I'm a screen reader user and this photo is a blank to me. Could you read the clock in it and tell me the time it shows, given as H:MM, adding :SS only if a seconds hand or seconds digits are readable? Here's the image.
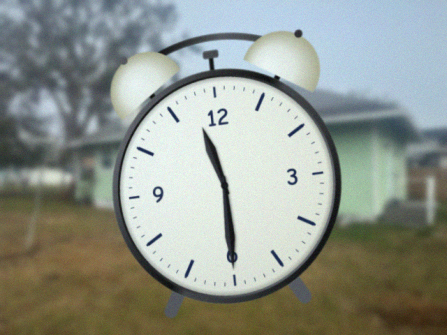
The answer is 11:30
